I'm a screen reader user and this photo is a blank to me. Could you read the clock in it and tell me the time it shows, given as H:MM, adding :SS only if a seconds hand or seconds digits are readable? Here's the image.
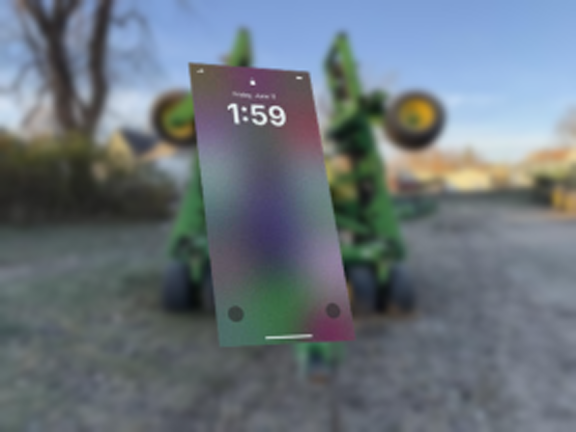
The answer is 1:59
